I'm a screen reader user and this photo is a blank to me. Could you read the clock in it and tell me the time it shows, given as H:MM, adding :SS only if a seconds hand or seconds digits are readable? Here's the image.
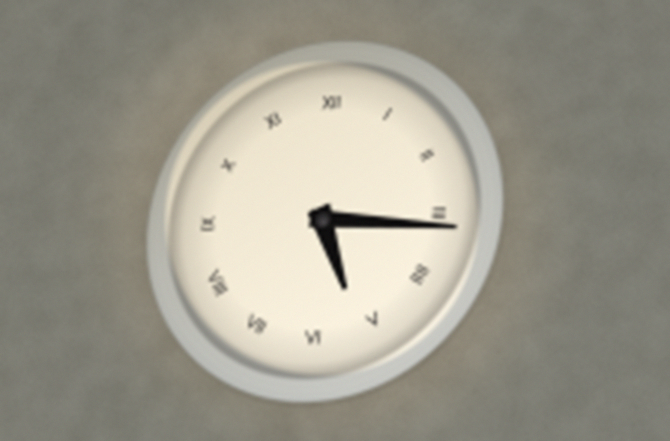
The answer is 5:16
